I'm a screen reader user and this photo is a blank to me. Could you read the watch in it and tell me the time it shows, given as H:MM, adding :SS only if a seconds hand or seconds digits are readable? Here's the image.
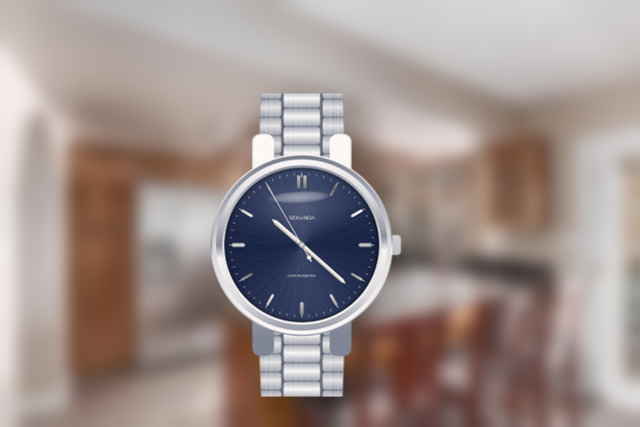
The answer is 10:21:55
